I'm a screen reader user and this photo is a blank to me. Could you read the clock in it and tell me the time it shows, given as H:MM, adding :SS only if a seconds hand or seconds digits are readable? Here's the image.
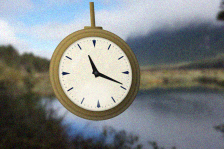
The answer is 11:19
